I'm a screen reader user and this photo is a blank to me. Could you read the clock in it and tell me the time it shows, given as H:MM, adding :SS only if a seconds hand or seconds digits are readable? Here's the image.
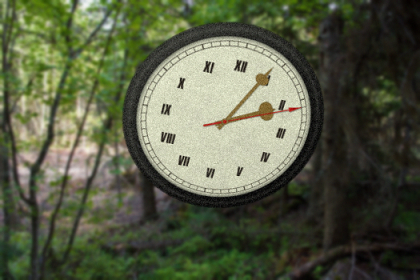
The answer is 2:04:11
